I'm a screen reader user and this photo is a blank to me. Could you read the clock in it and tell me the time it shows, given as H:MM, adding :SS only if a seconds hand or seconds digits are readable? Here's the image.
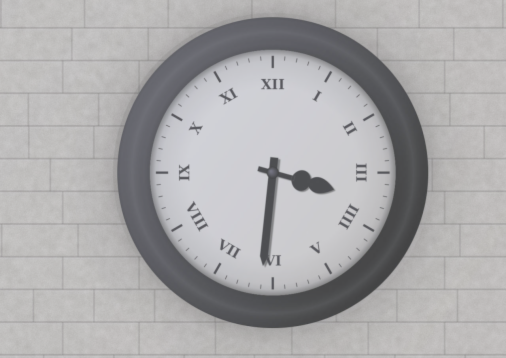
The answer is 3:31
